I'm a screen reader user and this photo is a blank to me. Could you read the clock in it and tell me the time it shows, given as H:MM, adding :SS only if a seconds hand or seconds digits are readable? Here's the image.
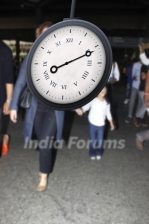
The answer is 8:11
